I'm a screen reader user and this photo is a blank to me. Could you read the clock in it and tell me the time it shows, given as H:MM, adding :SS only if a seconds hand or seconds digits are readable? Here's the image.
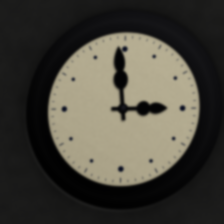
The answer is 2:59
